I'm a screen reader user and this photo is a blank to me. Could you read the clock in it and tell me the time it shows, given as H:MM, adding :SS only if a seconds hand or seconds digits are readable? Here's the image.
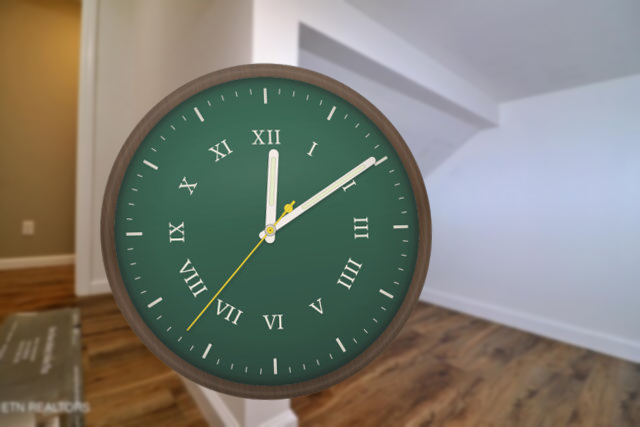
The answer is 12:09:37
